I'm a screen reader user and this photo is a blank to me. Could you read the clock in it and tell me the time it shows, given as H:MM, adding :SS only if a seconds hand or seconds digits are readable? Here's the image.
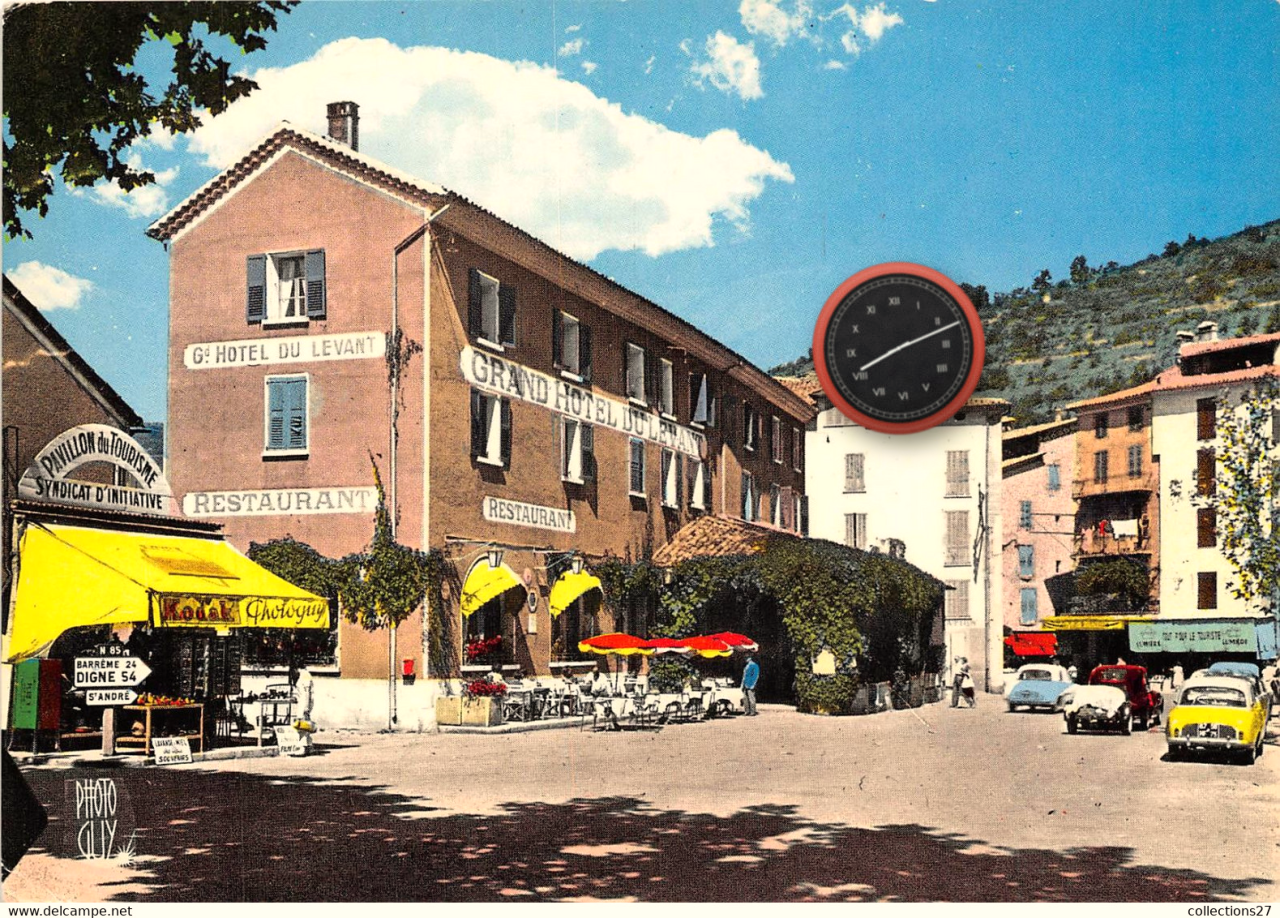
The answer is 8:12
